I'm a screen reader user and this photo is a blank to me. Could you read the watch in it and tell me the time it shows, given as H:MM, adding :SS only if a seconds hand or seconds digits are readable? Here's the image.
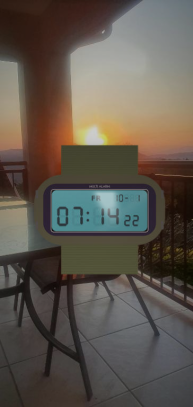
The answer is 7:14:22
